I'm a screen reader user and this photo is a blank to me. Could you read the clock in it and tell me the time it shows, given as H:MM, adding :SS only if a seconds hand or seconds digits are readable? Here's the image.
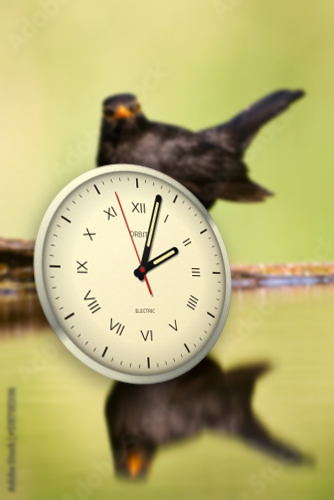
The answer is 2:02:57
